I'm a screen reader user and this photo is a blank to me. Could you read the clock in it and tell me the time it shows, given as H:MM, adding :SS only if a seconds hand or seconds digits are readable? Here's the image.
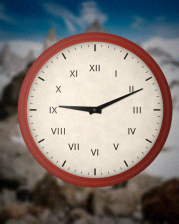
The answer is 9:11
